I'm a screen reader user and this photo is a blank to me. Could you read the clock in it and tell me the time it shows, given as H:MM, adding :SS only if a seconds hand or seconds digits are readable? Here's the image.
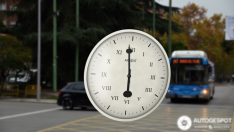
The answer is 5:59
